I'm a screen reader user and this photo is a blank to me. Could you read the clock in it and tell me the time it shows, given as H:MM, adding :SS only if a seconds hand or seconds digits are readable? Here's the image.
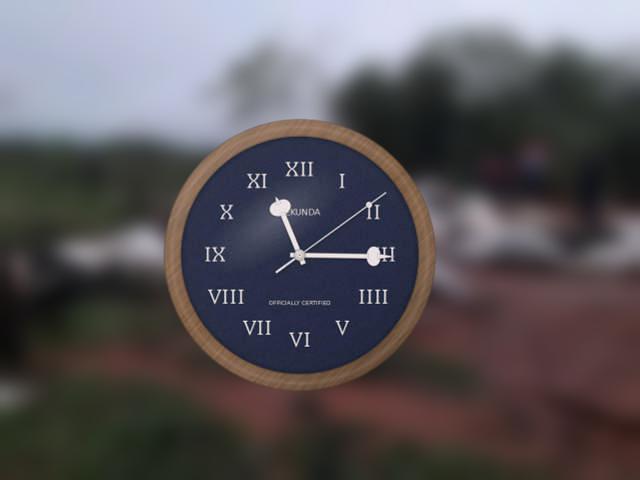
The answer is 11:15:09
